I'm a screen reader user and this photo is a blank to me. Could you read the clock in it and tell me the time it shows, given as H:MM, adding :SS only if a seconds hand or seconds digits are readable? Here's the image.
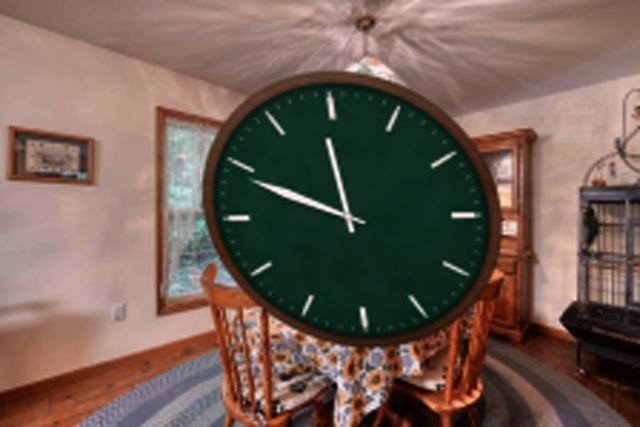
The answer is 11:49
